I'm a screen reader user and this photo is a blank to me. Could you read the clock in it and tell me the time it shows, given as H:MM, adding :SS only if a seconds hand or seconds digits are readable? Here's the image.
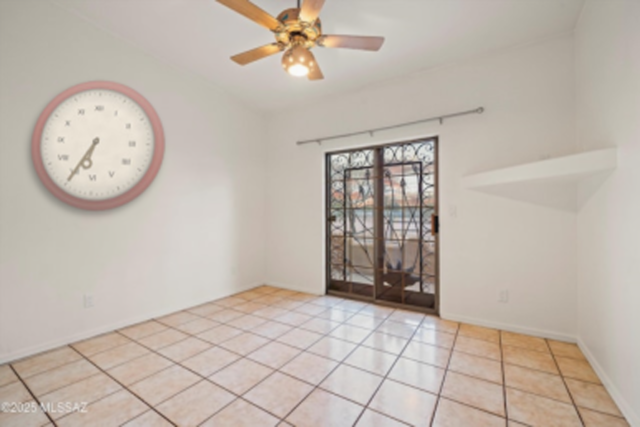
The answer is 6:35
